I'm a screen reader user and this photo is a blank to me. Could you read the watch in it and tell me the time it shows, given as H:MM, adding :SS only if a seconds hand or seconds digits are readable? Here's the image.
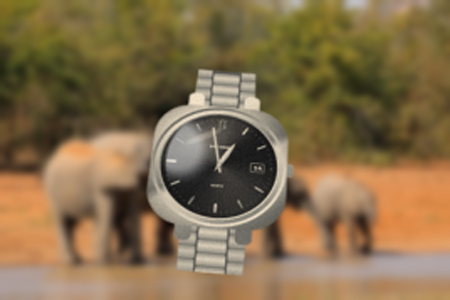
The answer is 12:58
